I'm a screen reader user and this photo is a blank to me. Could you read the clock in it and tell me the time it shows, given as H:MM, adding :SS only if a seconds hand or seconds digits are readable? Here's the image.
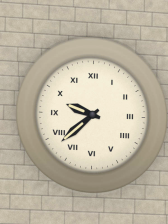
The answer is 9:38
